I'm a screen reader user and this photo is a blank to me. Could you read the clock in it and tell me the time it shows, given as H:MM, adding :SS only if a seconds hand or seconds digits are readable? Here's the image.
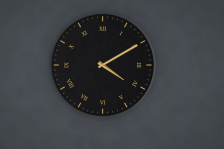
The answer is 4:10
